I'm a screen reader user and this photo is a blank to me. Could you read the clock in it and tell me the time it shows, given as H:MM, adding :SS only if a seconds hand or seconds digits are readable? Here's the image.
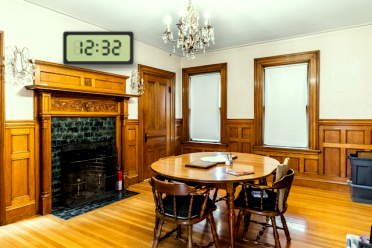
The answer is 12:32
